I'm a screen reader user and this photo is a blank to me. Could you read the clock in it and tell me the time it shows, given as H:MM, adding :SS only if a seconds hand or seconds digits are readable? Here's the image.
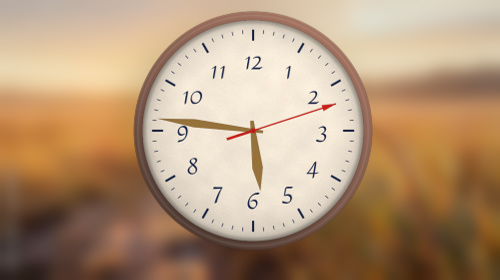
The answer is 5:46:12
